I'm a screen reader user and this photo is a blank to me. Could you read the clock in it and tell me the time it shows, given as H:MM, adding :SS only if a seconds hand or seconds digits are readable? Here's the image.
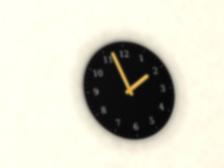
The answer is 1:57
